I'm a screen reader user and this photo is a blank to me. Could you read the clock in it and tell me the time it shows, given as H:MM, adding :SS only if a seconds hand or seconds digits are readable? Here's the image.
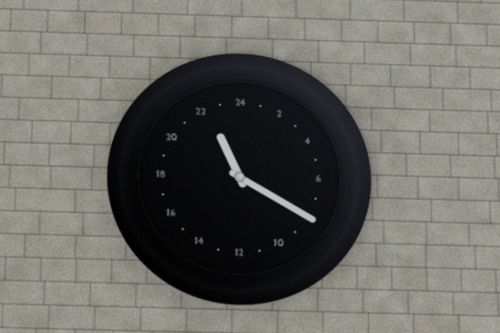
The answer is 22:20
